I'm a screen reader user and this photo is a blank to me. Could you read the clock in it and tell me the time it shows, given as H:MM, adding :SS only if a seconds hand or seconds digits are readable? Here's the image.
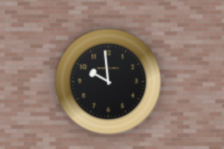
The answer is 9:59
